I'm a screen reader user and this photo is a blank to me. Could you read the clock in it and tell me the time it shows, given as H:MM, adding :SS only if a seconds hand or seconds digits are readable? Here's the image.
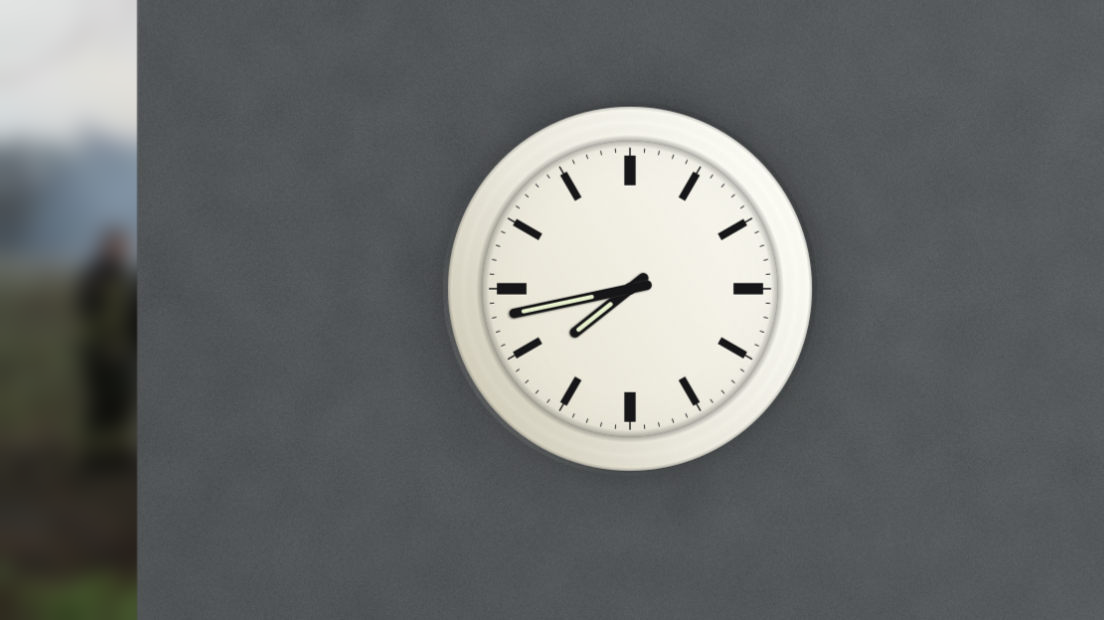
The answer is 7:43
